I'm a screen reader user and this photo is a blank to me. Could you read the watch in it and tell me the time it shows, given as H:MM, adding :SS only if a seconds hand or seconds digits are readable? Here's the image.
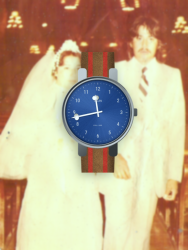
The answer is 11:43
